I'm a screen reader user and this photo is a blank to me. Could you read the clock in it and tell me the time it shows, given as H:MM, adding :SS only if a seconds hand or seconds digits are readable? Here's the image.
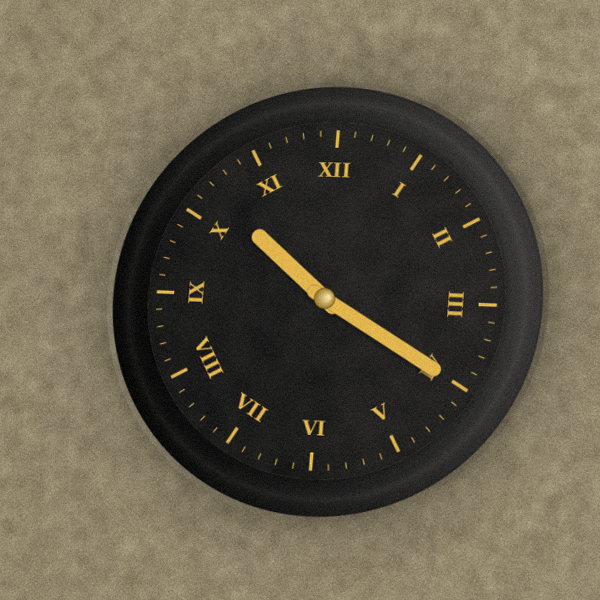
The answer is 10:20
